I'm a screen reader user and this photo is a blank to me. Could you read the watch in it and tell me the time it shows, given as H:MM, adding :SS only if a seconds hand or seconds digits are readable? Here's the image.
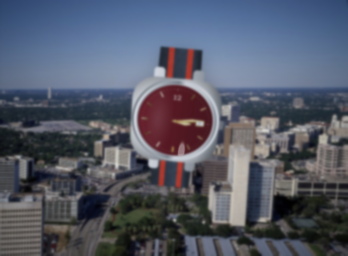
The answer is 3:14
